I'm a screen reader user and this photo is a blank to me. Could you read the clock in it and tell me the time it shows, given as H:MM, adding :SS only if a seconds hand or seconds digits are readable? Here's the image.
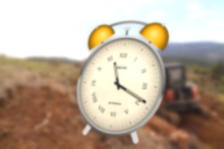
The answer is 11:19
